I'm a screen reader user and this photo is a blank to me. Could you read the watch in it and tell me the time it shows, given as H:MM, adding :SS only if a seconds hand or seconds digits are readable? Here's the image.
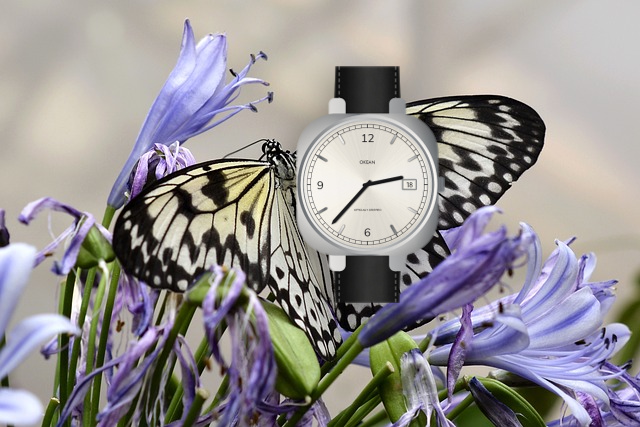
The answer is 2:37
